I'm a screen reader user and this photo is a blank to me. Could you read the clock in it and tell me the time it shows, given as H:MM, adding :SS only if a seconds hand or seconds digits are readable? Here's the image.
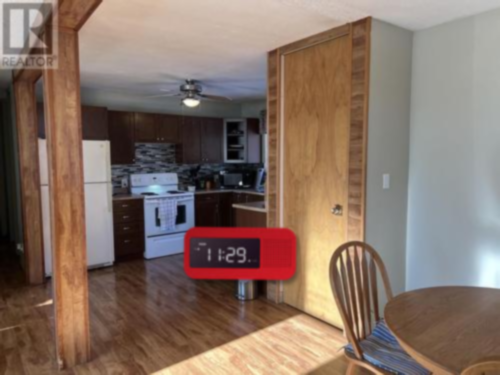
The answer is 11:29
